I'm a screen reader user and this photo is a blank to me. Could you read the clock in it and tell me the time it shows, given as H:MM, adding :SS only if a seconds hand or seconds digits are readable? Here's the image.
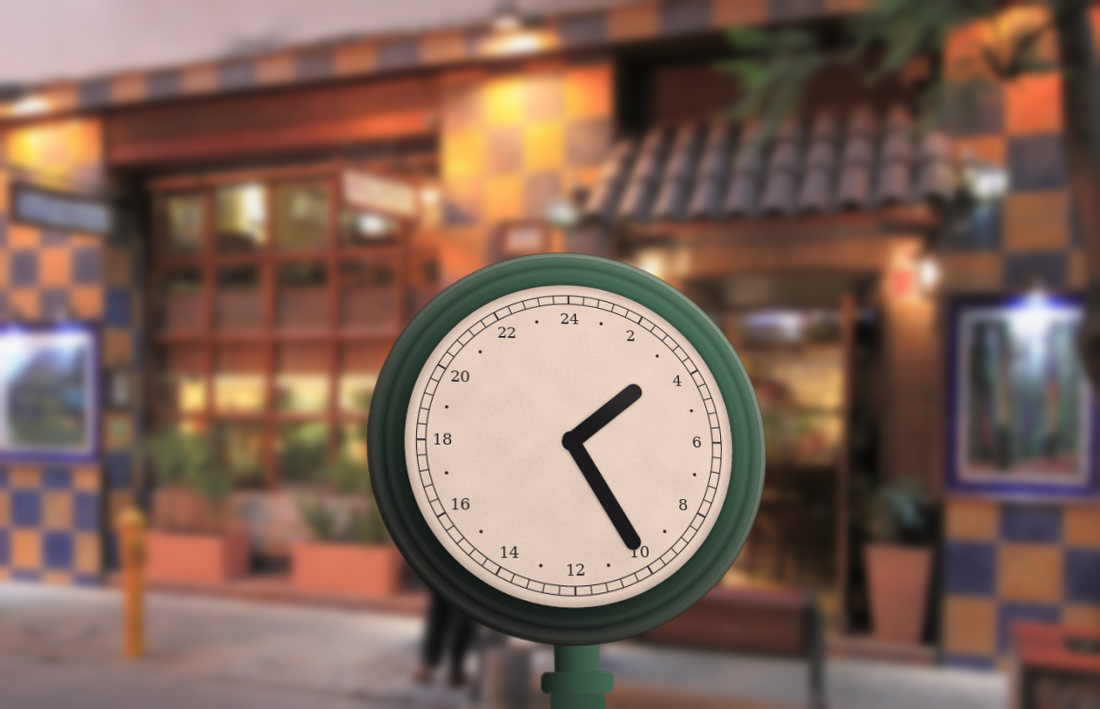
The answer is 3:25
